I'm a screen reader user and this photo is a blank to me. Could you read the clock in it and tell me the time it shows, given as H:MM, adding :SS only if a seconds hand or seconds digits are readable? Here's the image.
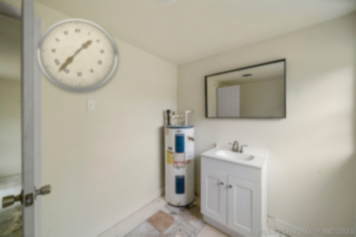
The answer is 1:37
